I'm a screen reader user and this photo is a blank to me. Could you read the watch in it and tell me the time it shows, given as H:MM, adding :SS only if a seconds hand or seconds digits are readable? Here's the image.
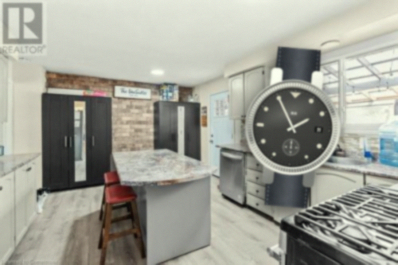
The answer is 1:55
